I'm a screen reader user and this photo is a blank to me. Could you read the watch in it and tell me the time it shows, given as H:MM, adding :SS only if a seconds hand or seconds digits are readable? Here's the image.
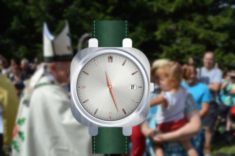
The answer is 11:27
